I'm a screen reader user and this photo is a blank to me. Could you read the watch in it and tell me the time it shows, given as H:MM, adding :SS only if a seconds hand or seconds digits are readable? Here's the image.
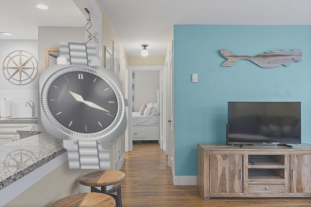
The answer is 10:19
